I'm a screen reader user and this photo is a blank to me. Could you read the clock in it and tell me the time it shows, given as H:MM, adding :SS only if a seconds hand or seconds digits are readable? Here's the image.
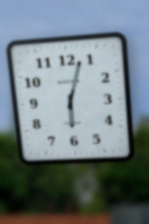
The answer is 6:03
